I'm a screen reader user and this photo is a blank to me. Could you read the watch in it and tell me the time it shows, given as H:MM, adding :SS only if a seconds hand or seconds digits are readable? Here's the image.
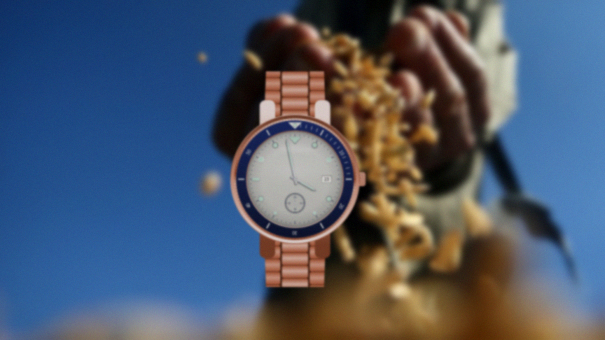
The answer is 3:58
